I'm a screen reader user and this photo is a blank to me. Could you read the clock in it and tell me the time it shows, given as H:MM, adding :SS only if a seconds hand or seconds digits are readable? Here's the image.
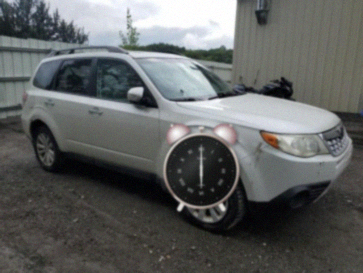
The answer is 6:00
